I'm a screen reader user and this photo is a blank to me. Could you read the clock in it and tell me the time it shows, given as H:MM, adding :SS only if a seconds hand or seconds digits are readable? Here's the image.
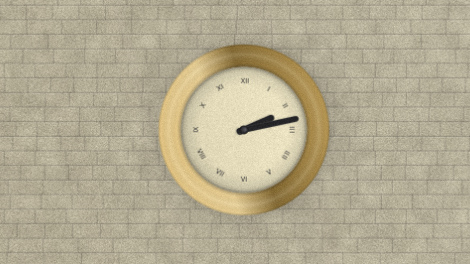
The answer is 2:13
